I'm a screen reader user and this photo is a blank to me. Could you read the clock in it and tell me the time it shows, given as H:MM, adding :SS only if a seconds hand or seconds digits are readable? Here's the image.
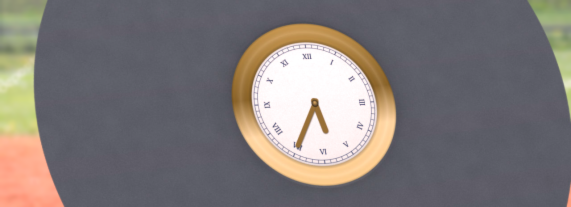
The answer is 5:35
